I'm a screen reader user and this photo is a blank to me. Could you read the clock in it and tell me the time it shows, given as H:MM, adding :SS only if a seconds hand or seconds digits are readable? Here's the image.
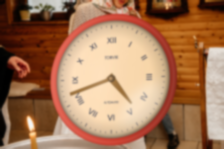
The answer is 4:42
